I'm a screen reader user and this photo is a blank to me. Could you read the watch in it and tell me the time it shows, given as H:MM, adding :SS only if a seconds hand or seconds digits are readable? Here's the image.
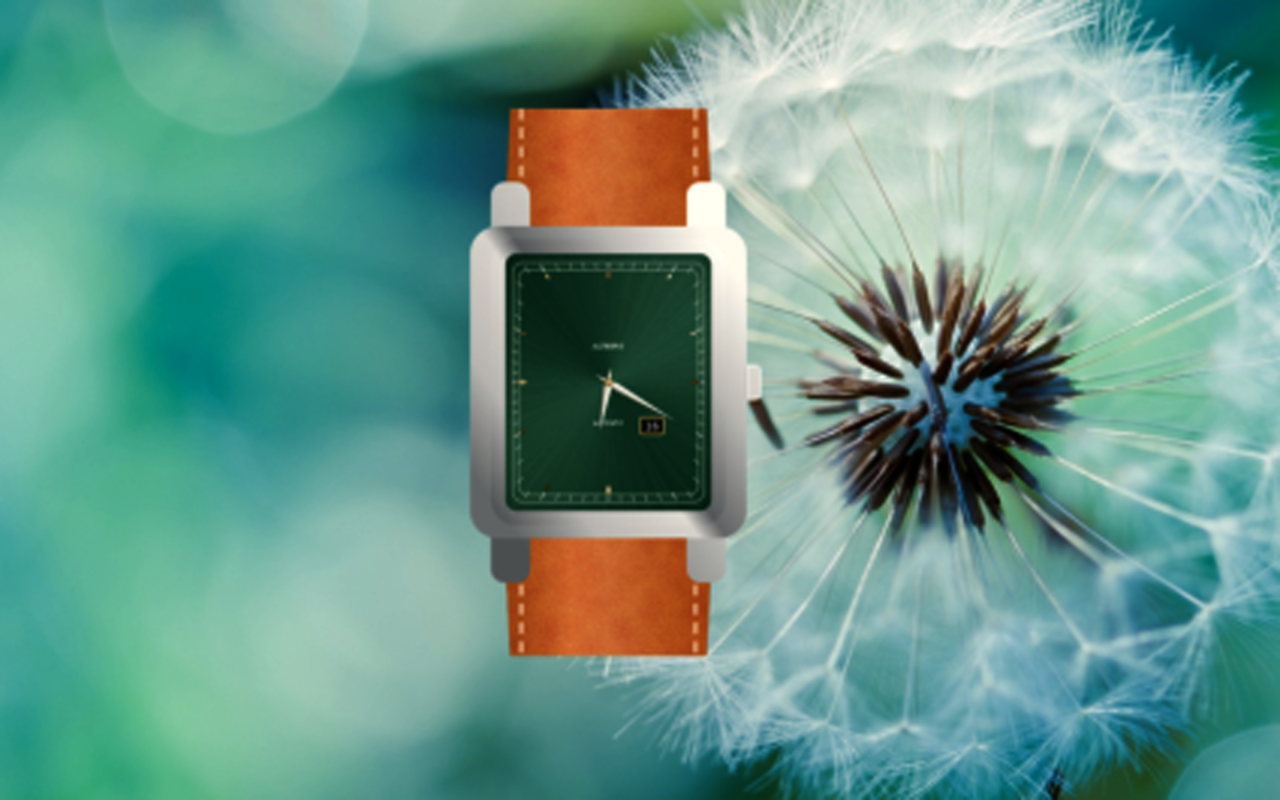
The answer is 6:20
